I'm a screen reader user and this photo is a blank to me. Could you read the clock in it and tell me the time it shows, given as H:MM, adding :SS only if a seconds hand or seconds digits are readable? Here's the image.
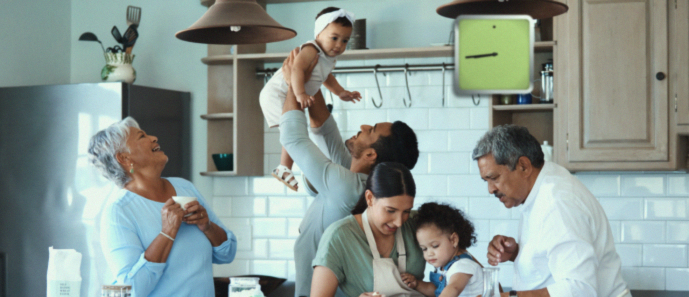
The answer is 8:44
